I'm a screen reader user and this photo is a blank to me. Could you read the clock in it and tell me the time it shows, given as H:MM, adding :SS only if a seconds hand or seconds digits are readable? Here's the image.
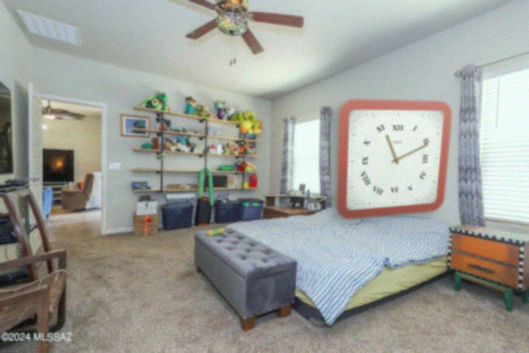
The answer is 11:11
